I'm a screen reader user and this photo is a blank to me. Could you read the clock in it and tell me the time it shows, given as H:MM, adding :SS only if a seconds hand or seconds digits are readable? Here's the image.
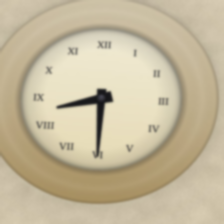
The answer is 8:30
